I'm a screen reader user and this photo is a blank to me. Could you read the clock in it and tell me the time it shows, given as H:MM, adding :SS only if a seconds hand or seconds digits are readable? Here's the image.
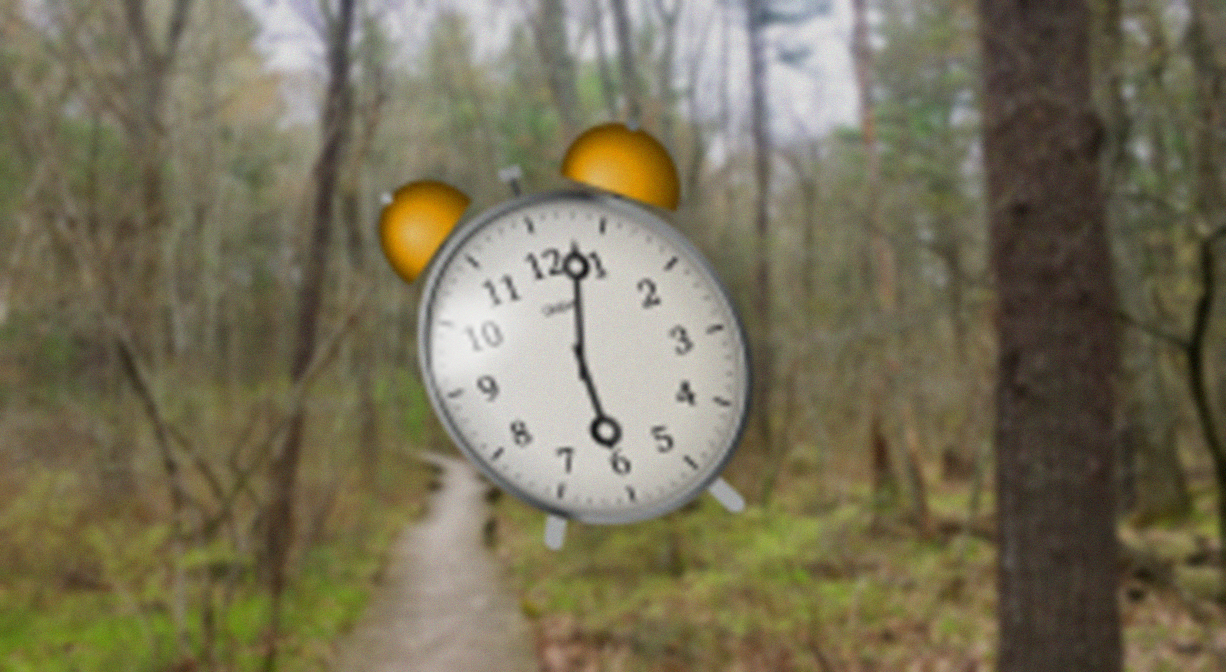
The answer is 6:03
